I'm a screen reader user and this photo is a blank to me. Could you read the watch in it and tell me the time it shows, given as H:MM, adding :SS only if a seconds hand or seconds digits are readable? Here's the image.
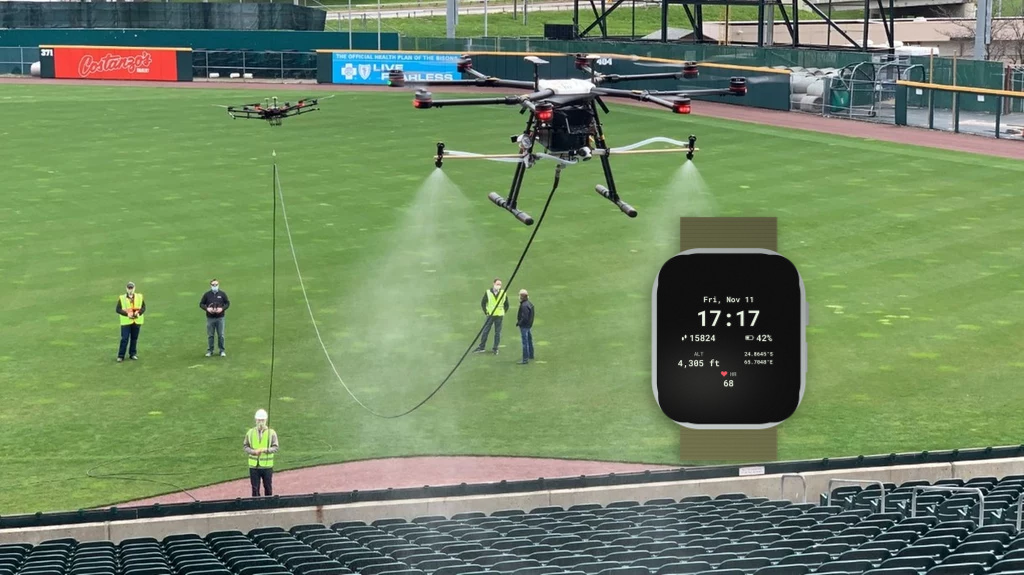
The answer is 17:17
